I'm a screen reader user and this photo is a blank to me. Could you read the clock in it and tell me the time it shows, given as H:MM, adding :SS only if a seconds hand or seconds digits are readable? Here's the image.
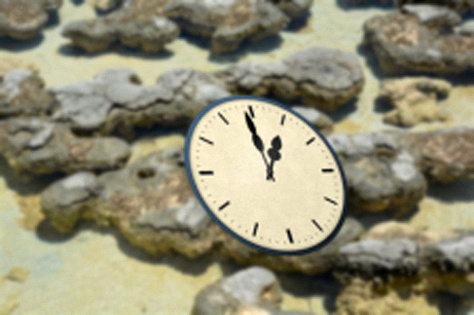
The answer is 12:59
